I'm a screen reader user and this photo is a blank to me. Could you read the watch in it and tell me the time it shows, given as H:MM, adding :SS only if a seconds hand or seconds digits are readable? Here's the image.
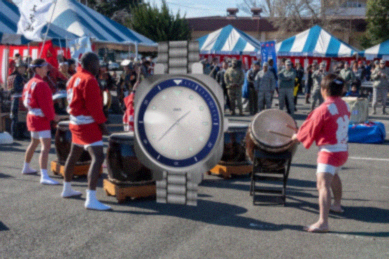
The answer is 1:38
